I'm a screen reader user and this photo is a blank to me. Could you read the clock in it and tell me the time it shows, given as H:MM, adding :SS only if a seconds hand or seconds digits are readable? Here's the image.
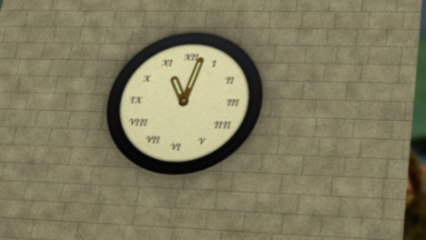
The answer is 11:02
